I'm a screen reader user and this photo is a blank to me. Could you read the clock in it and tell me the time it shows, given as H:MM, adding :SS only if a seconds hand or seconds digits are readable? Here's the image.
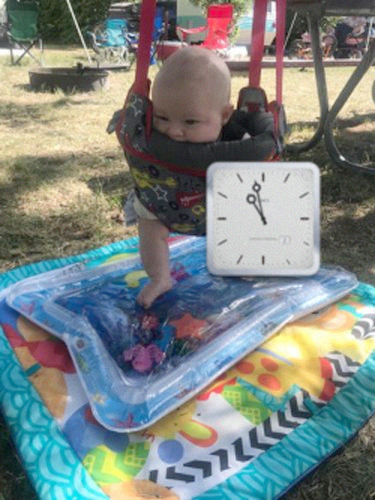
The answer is 10:58
